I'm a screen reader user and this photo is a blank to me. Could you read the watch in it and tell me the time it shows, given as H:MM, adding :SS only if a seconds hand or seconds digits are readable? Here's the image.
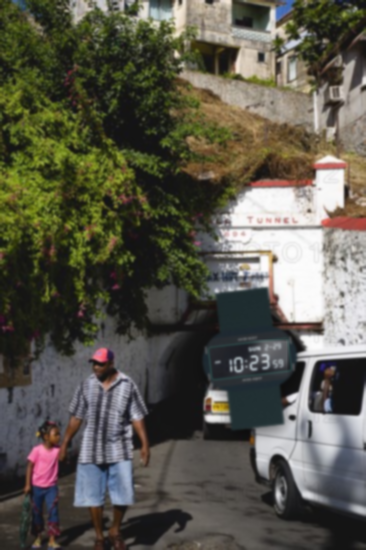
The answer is 10:23
